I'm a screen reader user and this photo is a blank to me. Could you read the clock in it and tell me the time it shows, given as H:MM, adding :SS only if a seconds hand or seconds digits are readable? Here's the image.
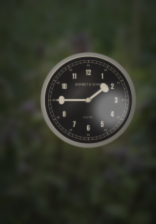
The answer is 1:45
